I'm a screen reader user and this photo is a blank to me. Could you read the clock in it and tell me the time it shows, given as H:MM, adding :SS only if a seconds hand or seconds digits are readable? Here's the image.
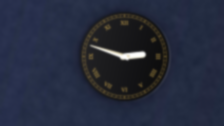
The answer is 2:48
